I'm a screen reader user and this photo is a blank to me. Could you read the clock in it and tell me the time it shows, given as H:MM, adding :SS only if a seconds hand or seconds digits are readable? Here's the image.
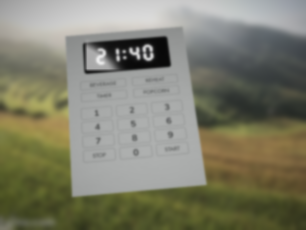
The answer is 21:40
